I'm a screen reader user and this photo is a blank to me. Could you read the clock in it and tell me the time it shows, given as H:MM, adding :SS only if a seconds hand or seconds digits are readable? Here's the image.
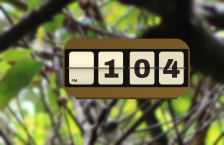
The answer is 1:04
